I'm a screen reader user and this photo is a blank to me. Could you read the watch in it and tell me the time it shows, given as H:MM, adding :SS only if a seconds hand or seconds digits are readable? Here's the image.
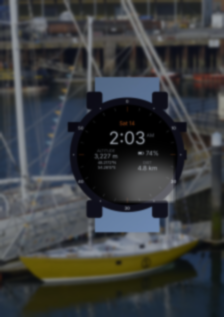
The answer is 2:03
